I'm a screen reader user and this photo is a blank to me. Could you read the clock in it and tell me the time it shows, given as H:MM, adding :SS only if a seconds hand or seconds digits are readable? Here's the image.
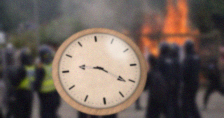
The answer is 9:21
